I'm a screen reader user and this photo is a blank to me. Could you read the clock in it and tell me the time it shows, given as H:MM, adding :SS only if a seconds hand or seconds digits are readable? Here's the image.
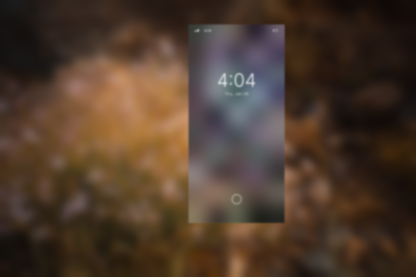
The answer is 4:04
